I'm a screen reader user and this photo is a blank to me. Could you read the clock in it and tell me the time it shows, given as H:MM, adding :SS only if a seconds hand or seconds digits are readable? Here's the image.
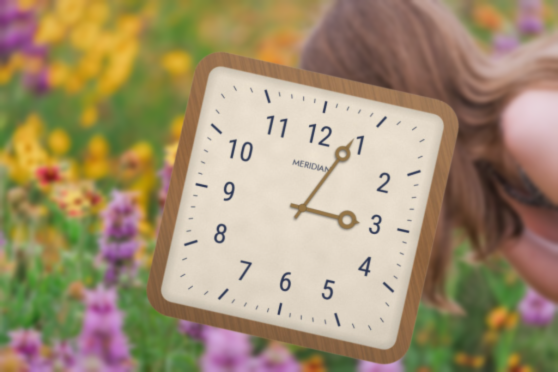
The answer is 3:04
